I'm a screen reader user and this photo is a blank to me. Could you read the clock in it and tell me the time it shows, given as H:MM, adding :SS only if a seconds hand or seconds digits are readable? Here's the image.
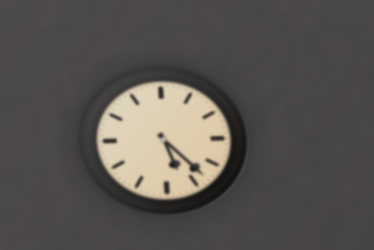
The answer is 5:23
